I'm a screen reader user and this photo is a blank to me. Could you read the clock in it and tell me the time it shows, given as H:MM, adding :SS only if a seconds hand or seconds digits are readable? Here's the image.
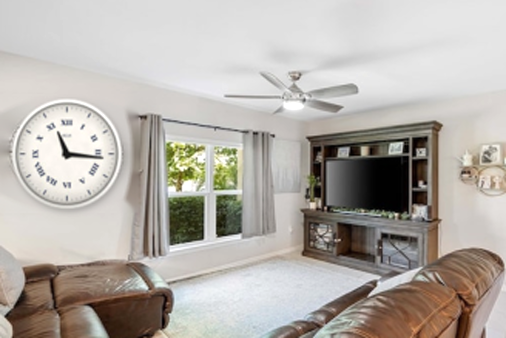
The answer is 11:16
